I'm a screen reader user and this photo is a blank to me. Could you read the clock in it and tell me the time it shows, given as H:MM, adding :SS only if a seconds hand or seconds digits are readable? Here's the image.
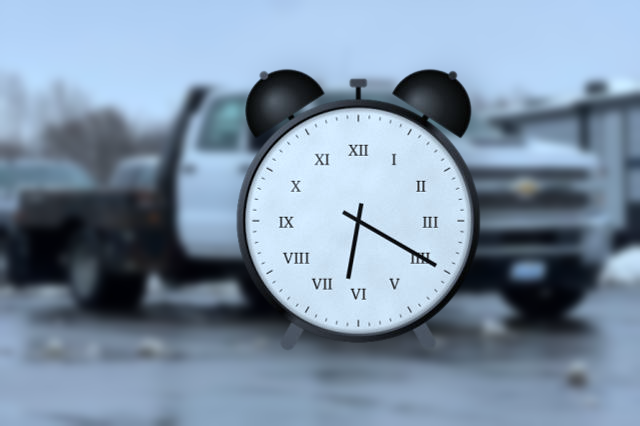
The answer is 6:20
